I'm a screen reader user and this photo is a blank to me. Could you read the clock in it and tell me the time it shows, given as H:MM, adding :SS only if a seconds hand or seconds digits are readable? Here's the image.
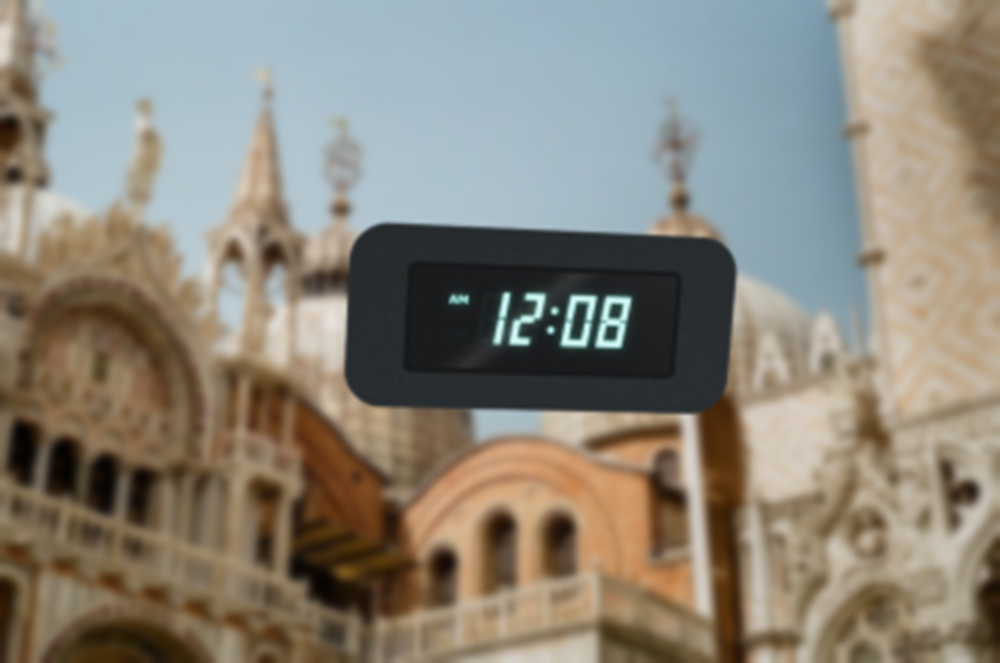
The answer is 12:08
